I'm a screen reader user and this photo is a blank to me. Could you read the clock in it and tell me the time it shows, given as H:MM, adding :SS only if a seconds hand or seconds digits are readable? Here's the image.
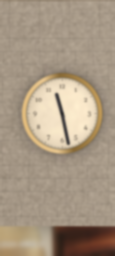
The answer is 11:28
